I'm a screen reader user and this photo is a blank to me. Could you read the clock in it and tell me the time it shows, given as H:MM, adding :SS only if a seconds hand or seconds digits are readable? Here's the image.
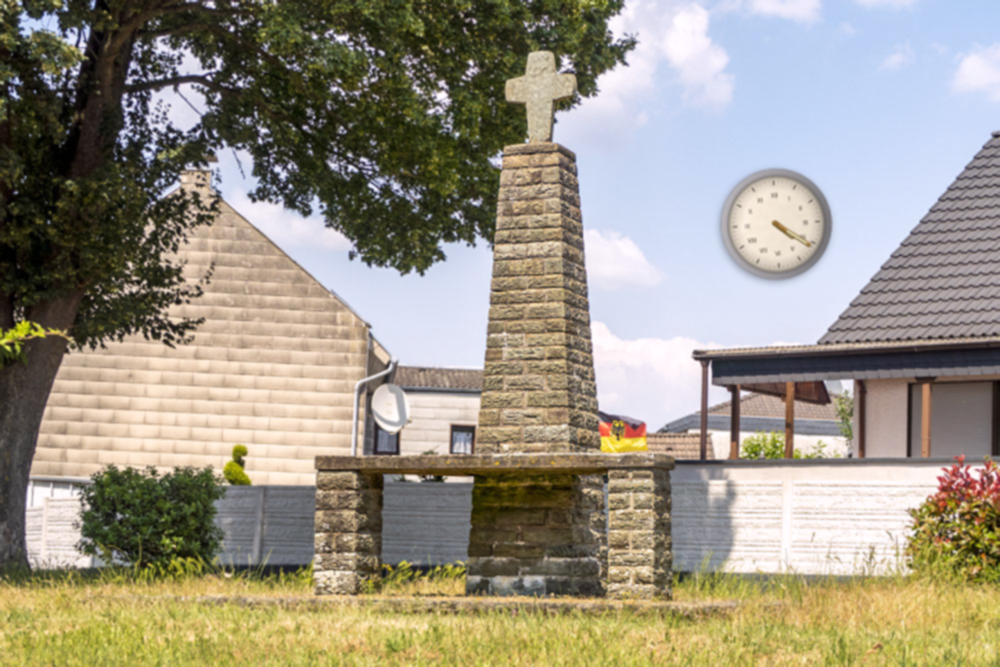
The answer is 4:21
